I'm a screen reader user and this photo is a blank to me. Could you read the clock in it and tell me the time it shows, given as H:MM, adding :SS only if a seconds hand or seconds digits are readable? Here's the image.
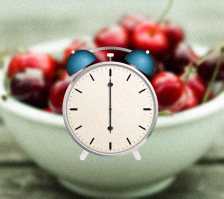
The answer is 6:00
